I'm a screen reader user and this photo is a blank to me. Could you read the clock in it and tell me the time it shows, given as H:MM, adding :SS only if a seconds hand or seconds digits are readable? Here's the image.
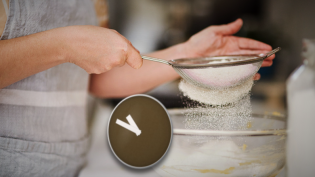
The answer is 10:49
